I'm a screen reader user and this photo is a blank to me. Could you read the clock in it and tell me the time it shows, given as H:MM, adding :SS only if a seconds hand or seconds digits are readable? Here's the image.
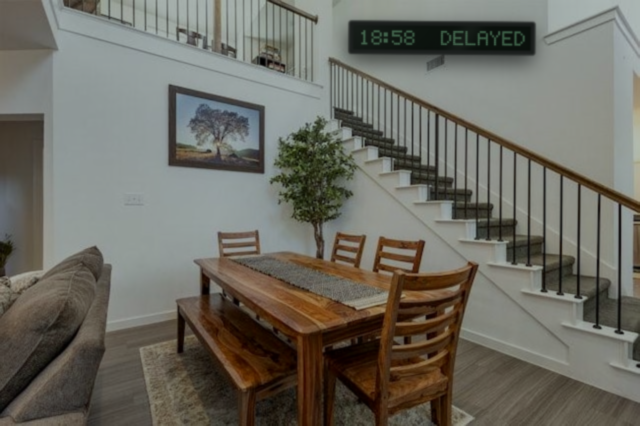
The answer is 18:58
